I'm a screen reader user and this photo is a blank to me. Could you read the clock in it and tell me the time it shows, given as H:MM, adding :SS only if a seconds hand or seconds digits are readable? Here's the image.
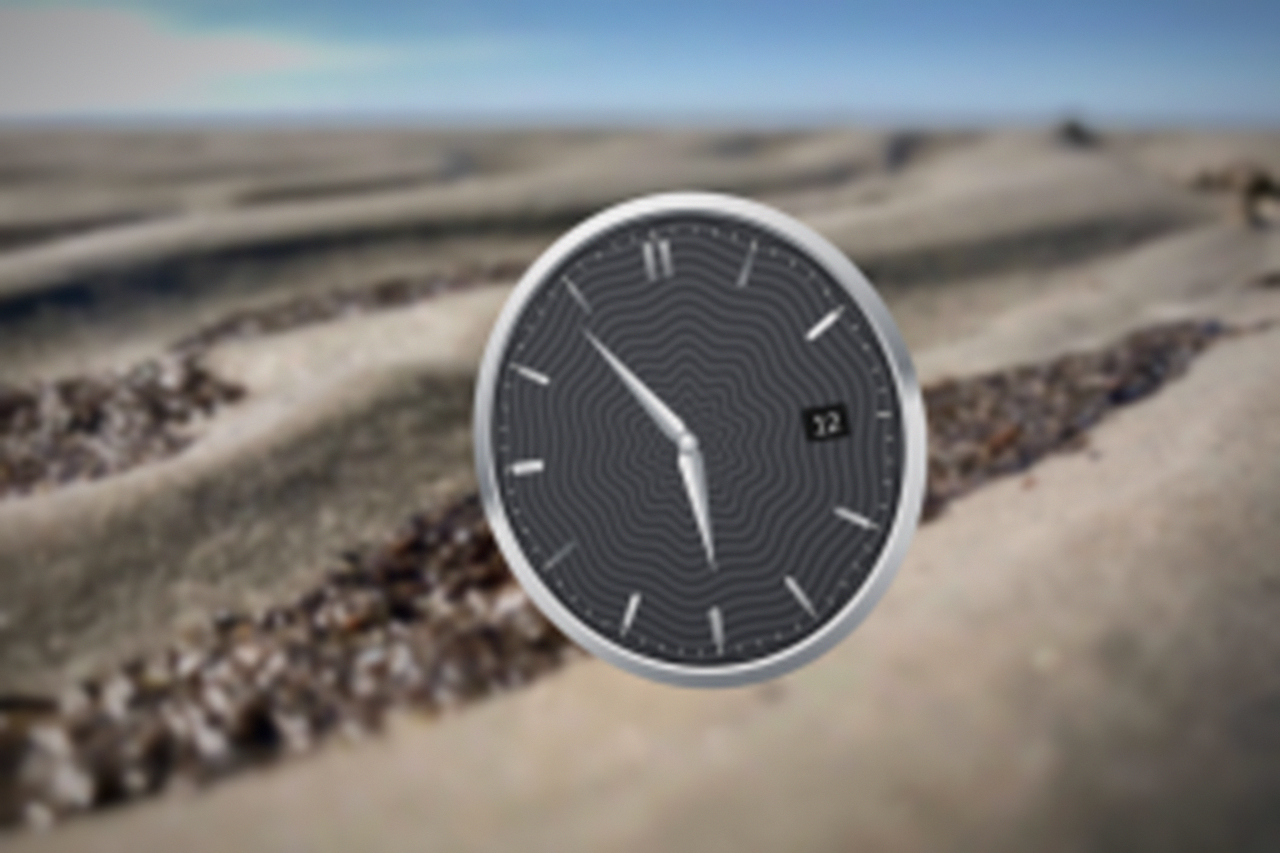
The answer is 5:54
